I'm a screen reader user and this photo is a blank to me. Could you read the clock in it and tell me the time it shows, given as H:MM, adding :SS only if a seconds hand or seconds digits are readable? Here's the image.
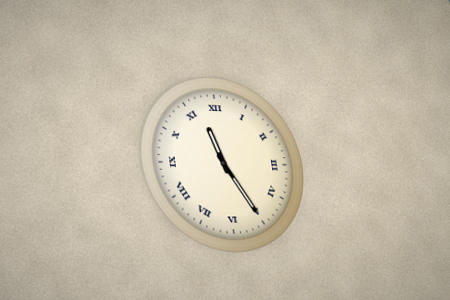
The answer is 11:25
